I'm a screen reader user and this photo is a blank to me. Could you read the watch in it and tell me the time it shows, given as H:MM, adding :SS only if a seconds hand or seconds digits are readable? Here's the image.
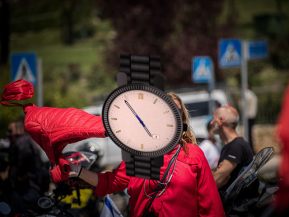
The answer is 4:54
